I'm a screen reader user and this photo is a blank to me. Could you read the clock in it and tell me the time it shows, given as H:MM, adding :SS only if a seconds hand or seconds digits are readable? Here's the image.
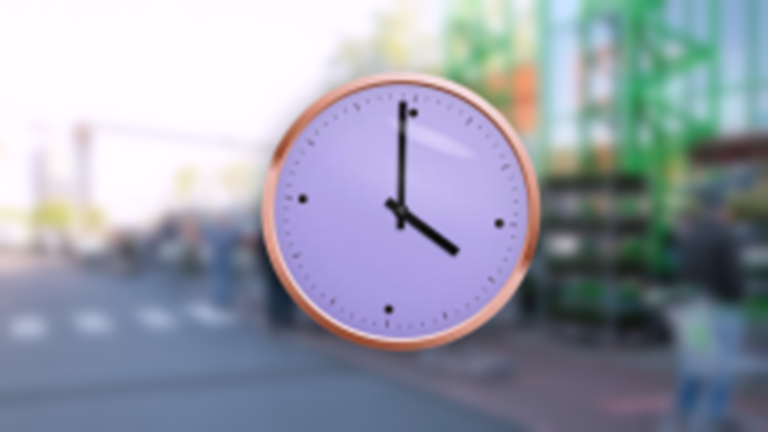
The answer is 3:59
